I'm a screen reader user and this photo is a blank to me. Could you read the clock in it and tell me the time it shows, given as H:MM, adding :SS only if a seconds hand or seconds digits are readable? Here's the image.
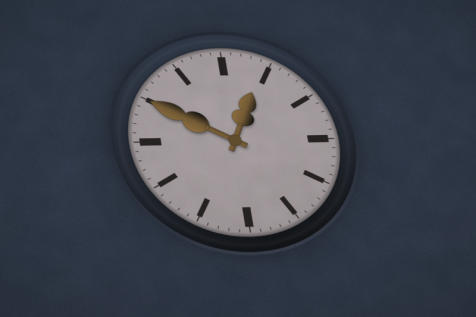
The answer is 12:50
